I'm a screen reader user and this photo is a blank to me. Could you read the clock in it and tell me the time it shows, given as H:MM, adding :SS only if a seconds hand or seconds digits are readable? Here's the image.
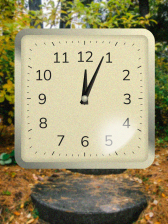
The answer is 12:04
